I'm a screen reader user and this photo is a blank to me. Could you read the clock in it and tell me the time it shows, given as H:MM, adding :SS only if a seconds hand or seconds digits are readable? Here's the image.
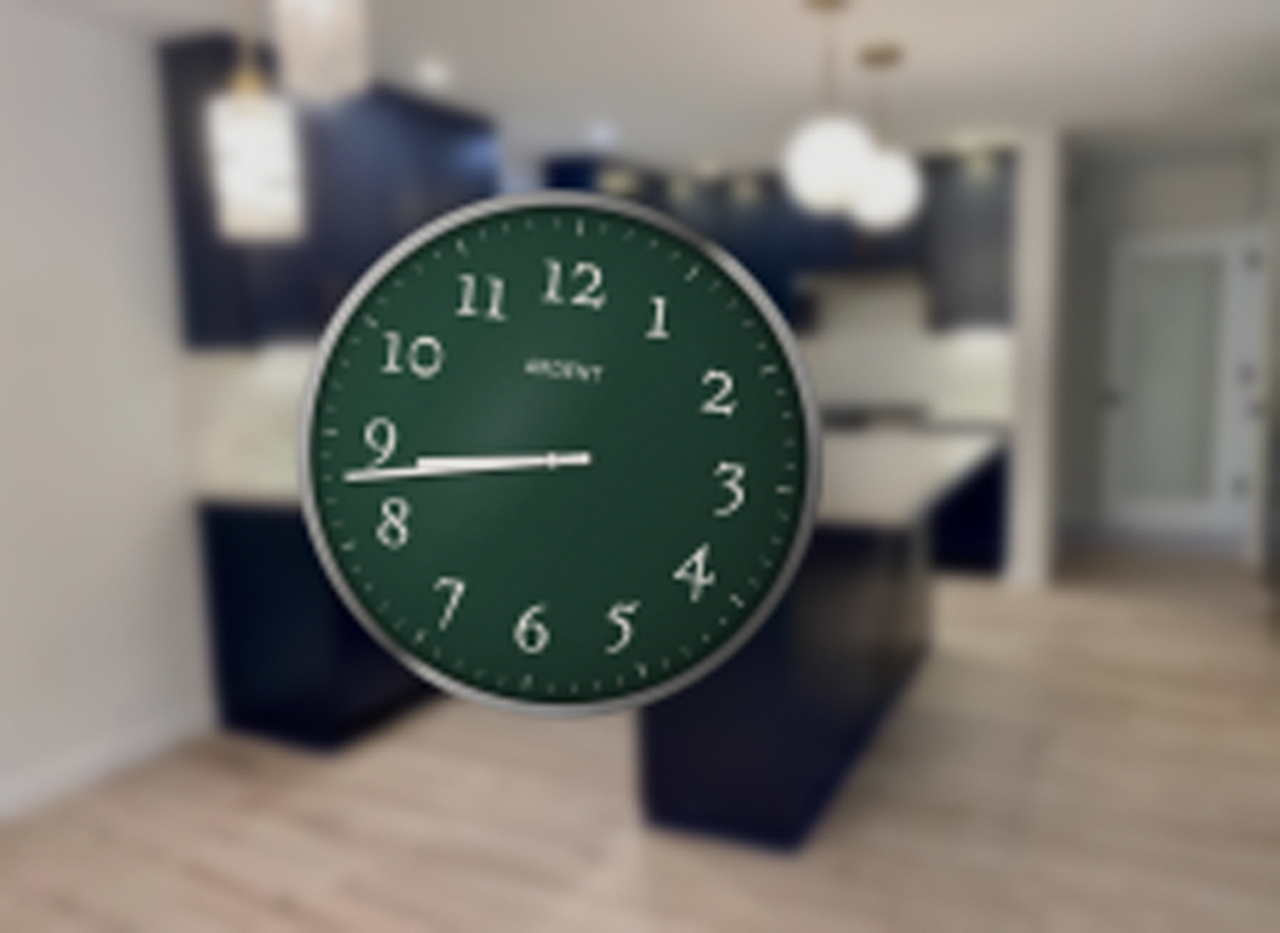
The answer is 8:43
